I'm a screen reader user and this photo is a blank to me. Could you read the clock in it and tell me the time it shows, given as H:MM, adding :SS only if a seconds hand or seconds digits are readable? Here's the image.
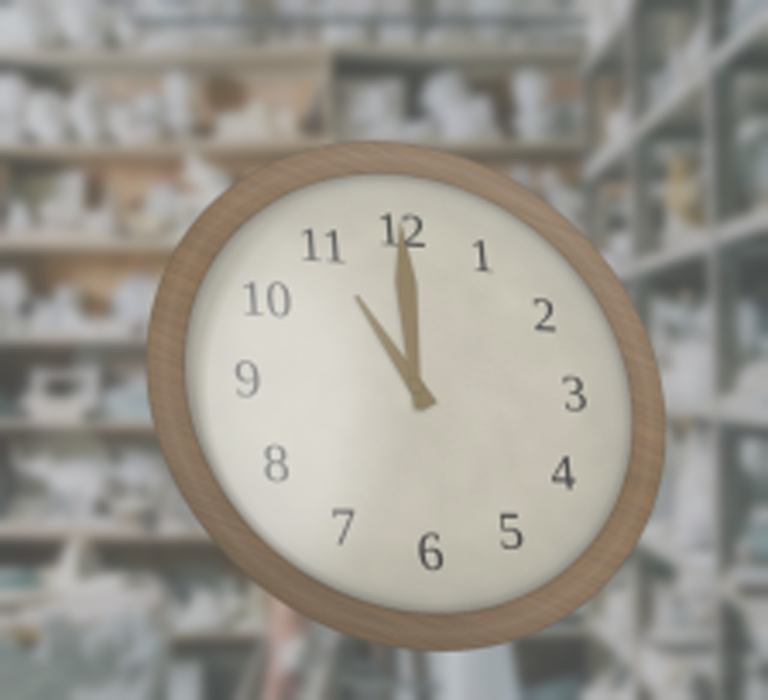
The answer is 11:00
